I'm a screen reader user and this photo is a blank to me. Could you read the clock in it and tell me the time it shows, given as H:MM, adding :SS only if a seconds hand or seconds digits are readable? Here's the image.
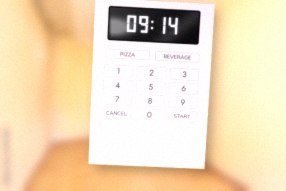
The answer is 9:14
